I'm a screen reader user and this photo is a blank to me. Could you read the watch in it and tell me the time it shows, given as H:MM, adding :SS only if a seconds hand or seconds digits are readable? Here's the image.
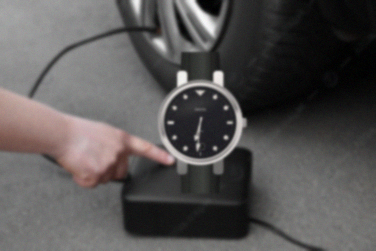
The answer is 6:31
